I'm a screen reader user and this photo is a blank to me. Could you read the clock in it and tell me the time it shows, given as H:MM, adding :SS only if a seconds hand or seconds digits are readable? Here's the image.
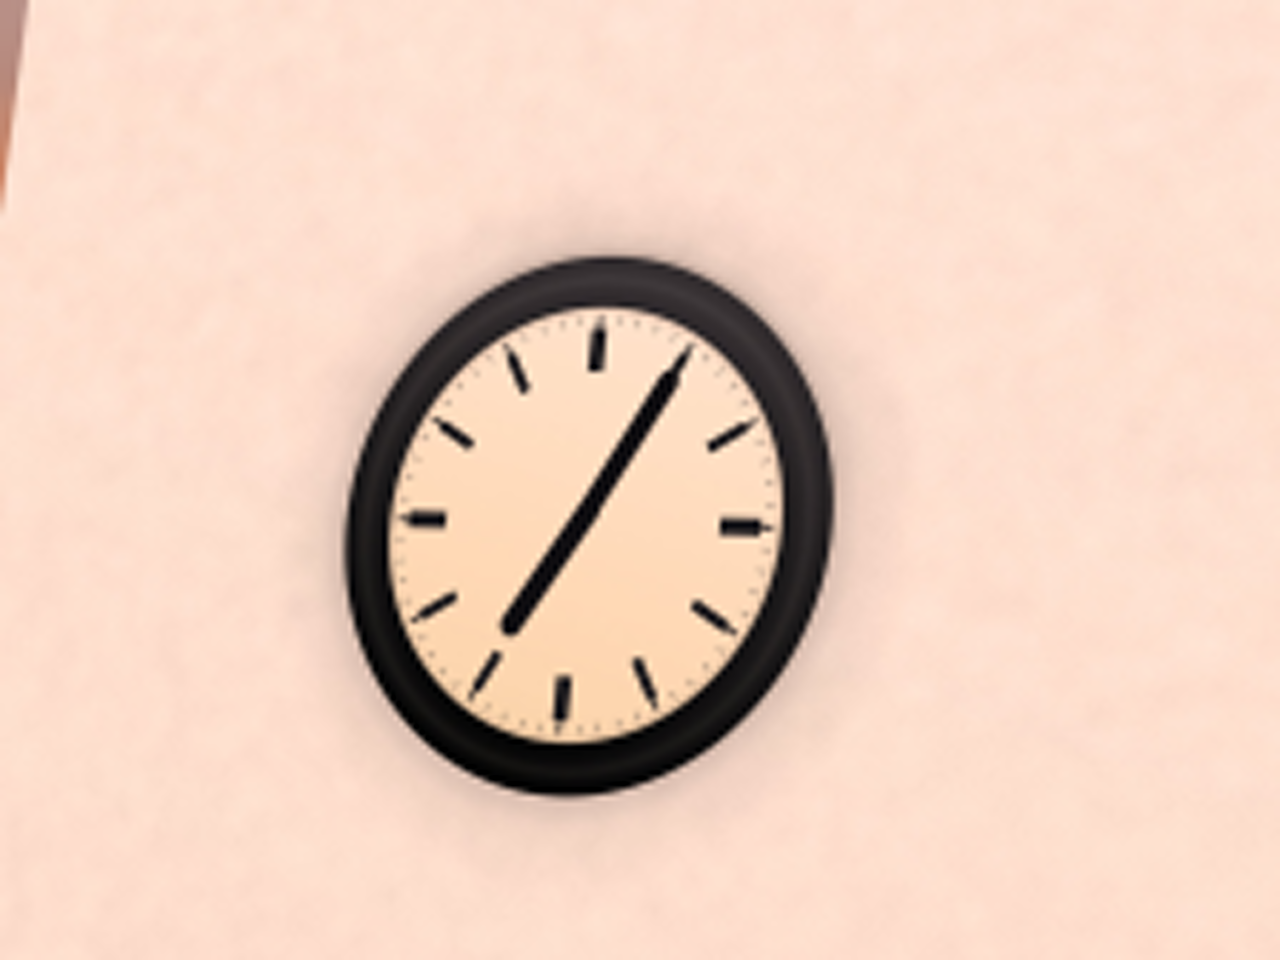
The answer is 7:05
